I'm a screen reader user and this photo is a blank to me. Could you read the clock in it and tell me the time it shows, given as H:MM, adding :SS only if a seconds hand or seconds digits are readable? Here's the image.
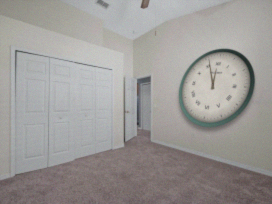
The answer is 11:56
